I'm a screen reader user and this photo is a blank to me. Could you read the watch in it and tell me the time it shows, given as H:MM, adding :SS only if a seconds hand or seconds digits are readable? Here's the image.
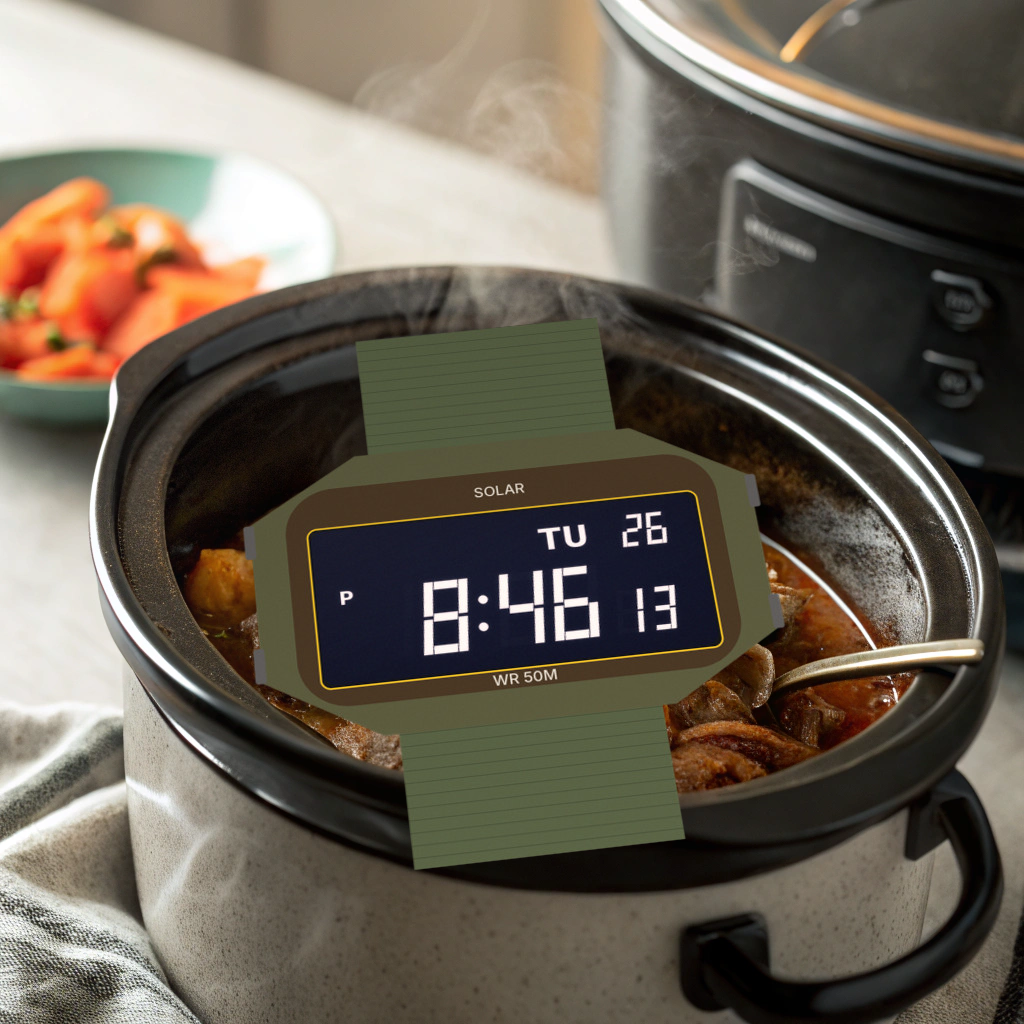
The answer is 8:46:13
